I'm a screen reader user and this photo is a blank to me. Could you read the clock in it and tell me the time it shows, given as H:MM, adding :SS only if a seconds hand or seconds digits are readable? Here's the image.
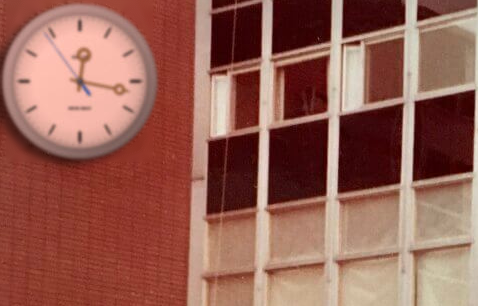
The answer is 12:16:54
